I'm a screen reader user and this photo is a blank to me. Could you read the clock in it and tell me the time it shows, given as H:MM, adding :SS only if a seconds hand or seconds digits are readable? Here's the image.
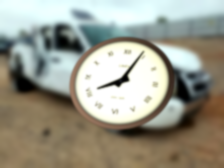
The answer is 8:04
